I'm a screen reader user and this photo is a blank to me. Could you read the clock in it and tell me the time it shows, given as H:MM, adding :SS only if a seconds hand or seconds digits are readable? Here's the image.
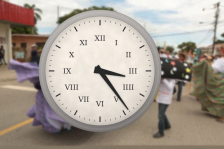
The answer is 3:24
